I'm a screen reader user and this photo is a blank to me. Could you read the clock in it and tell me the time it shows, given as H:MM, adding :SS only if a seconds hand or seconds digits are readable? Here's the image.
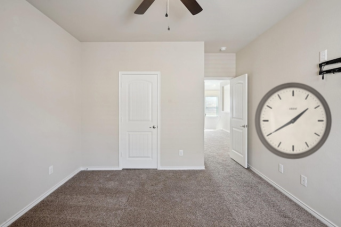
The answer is 1:40
